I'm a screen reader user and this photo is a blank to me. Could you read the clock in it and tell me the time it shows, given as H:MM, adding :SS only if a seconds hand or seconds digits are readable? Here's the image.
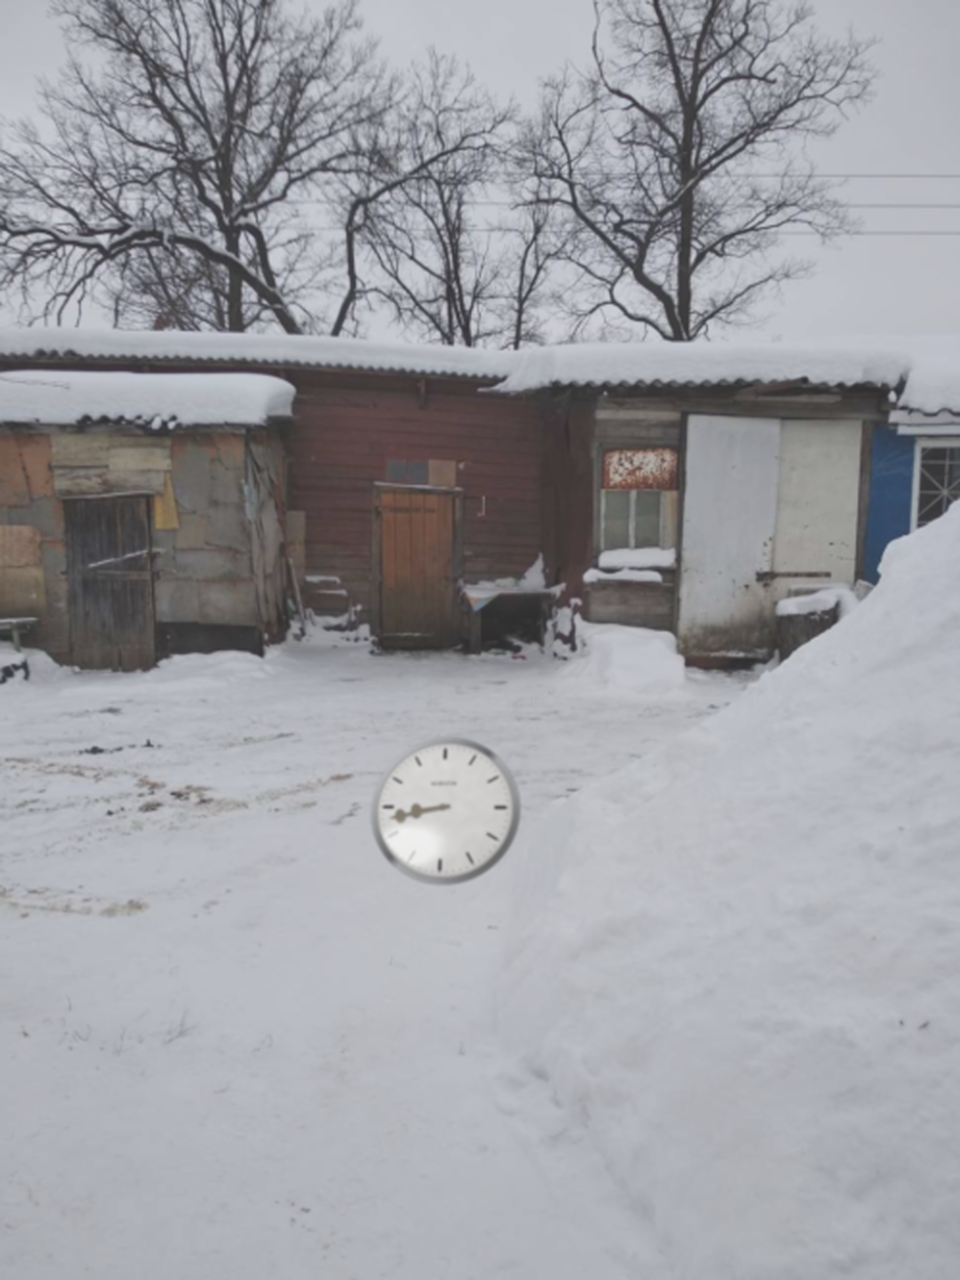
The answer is 8:43
